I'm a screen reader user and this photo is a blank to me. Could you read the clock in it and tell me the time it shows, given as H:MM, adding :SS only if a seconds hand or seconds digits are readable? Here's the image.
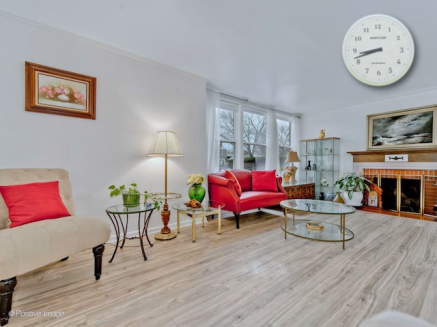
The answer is 8:42
